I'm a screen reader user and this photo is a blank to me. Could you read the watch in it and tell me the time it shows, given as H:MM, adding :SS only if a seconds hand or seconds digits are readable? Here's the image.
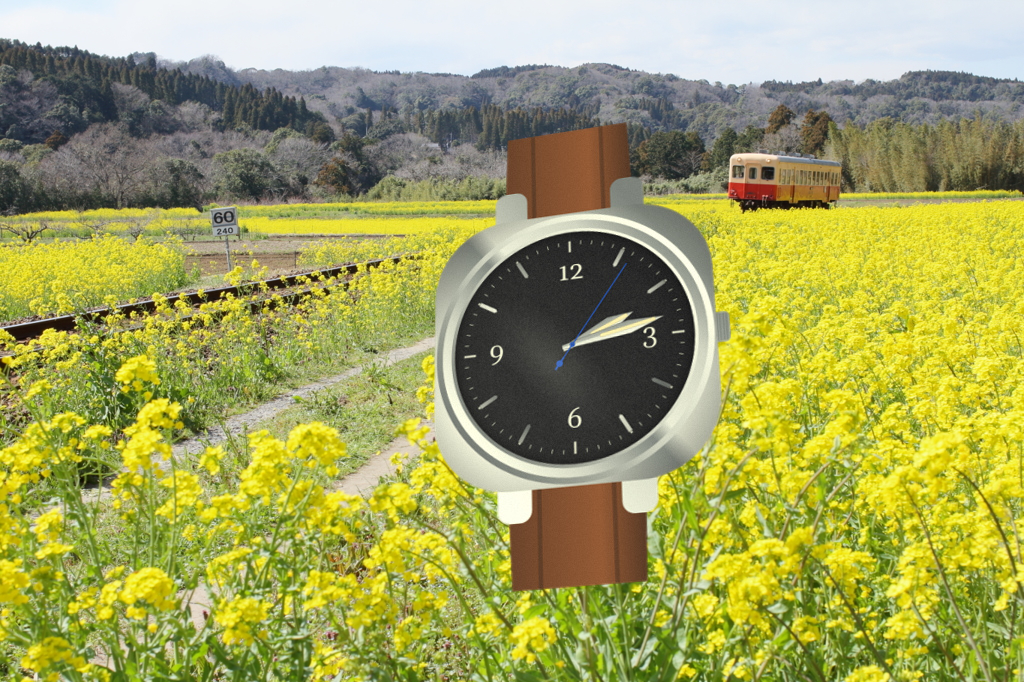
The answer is 2:13:06
